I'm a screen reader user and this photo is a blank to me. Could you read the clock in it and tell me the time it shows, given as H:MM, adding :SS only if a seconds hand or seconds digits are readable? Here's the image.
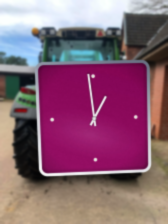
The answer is 12:59
